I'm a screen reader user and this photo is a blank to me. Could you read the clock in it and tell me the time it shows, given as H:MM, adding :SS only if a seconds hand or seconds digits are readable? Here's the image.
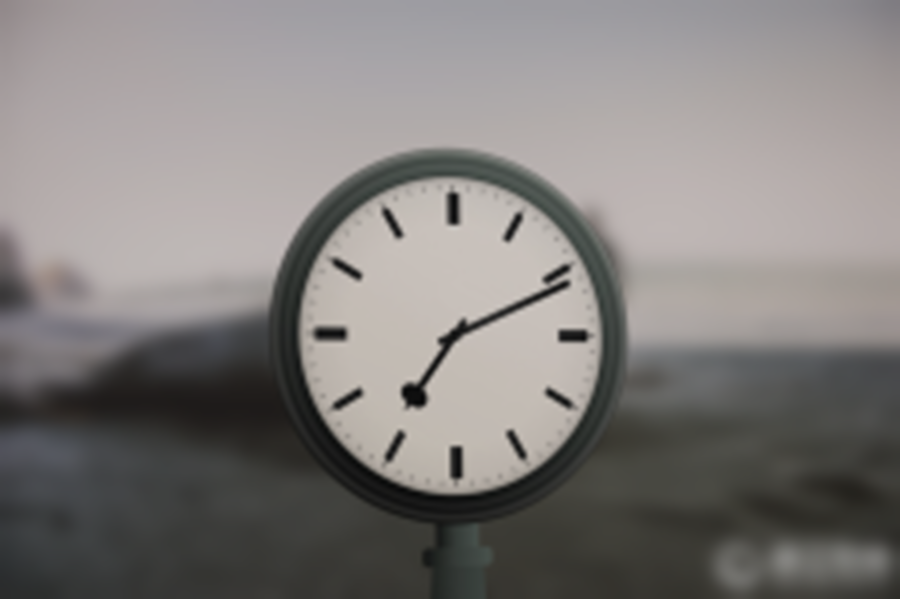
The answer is 7:11
